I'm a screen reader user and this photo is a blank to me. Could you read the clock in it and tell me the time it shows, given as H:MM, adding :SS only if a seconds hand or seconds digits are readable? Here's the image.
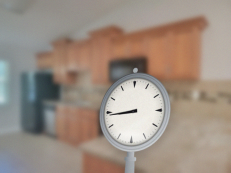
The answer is 8:44
